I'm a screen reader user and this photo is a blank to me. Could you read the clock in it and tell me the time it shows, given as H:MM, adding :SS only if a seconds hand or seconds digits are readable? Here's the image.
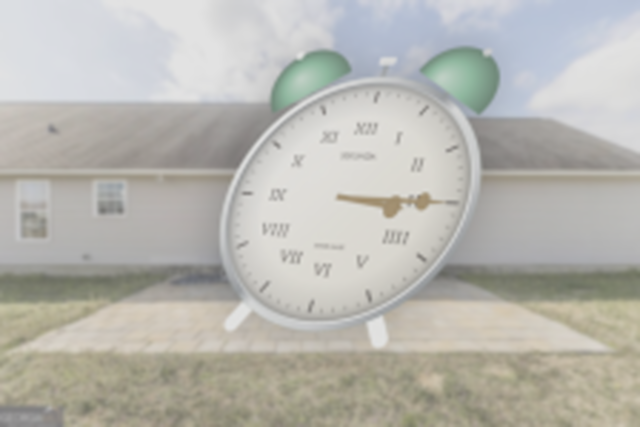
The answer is 3:15
